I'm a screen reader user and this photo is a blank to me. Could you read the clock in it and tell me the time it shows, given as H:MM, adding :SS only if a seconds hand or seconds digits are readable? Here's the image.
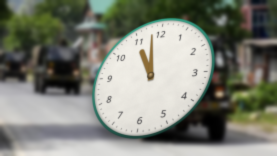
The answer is 10:58
